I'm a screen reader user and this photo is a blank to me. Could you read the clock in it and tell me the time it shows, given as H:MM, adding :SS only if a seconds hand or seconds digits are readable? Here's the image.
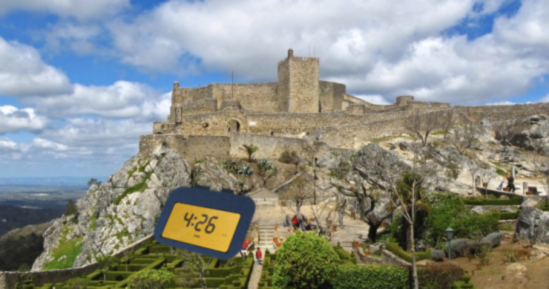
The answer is 4:26
